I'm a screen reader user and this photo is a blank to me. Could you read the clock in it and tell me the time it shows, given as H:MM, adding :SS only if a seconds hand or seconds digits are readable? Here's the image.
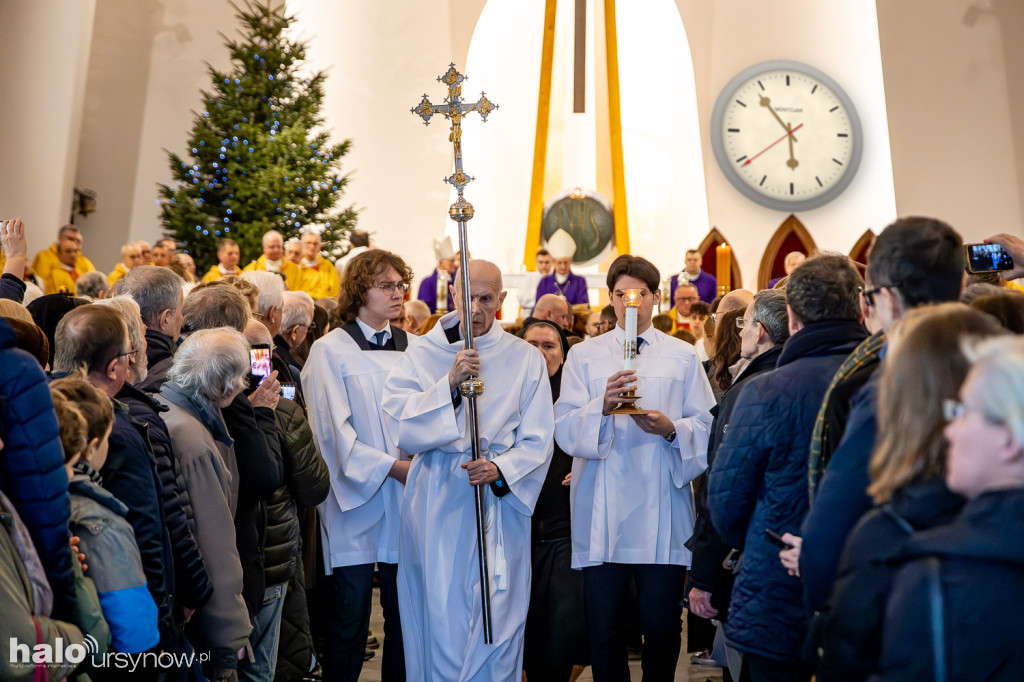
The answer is 5:53:39
